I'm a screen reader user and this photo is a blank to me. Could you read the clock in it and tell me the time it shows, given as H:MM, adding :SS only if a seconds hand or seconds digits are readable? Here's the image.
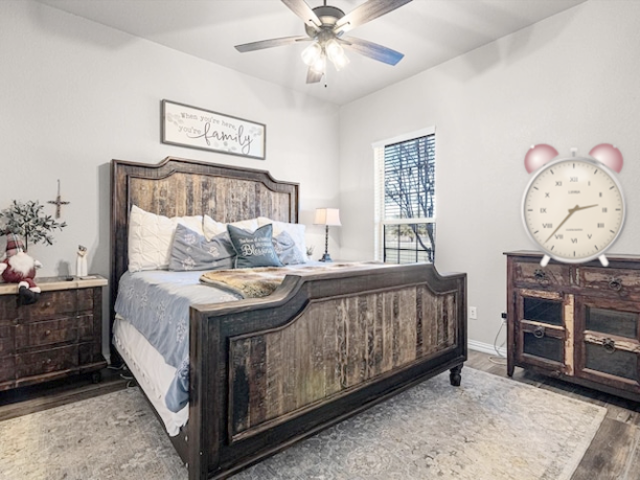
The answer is 2:37
